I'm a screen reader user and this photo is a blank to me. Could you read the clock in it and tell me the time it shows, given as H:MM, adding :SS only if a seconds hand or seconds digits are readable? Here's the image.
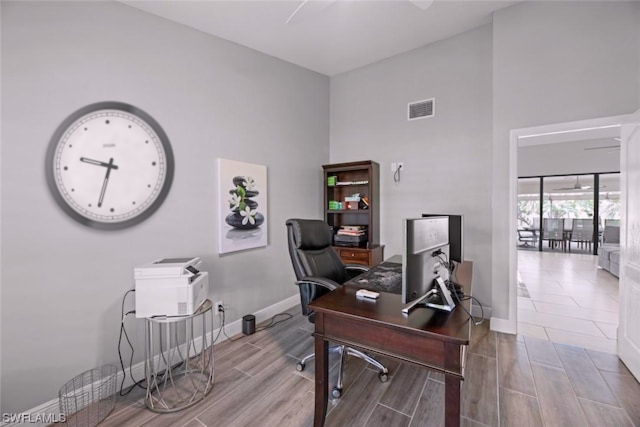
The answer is 9:33
